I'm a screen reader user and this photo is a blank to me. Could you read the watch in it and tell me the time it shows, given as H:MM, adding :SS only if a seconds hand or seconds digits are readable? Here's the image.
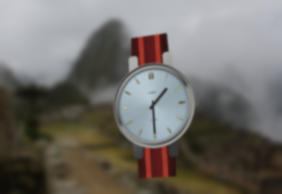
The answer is 1:30
